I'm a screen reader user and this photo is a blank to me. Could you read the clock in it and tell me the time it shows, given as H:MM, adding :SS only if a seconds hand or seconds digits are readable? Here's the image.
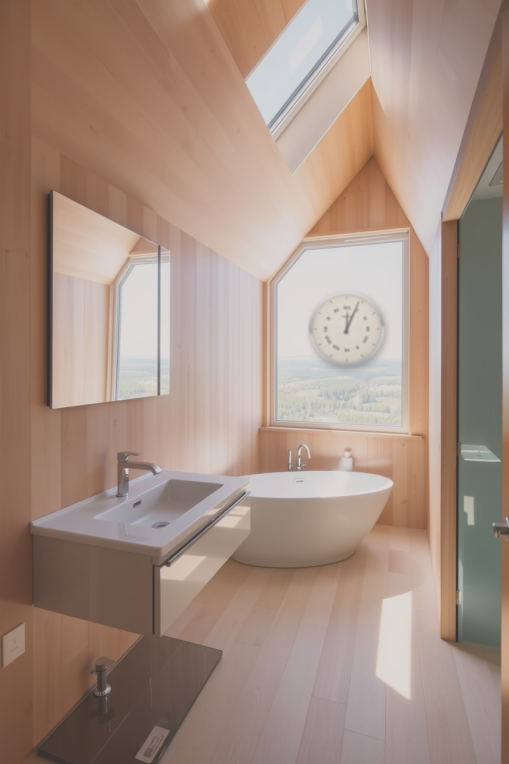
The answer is 12:04
